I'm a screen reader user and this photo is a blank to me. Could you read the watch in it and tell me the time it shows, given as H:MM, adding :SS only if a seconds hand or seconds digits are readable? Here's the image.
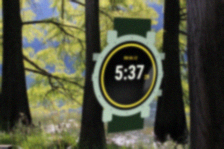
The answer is 5:37
